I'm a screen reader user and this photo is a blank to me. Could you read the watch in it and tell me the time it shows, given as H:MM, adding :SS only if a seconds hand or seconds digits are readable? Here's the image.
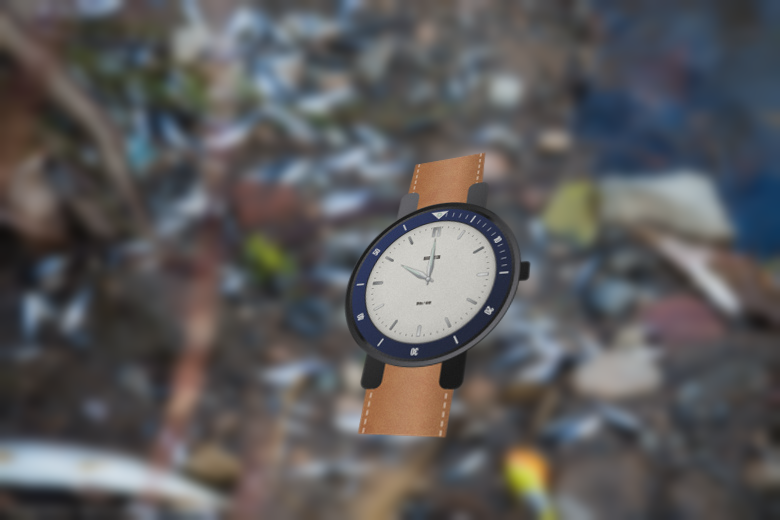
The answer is 10:00
